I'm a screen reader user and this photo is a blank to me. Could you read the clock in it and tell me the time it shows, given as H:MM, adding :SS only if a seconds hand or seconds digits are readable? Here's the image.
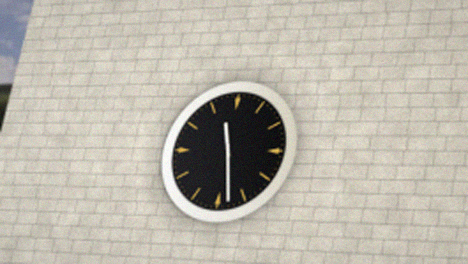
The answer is 11:28
